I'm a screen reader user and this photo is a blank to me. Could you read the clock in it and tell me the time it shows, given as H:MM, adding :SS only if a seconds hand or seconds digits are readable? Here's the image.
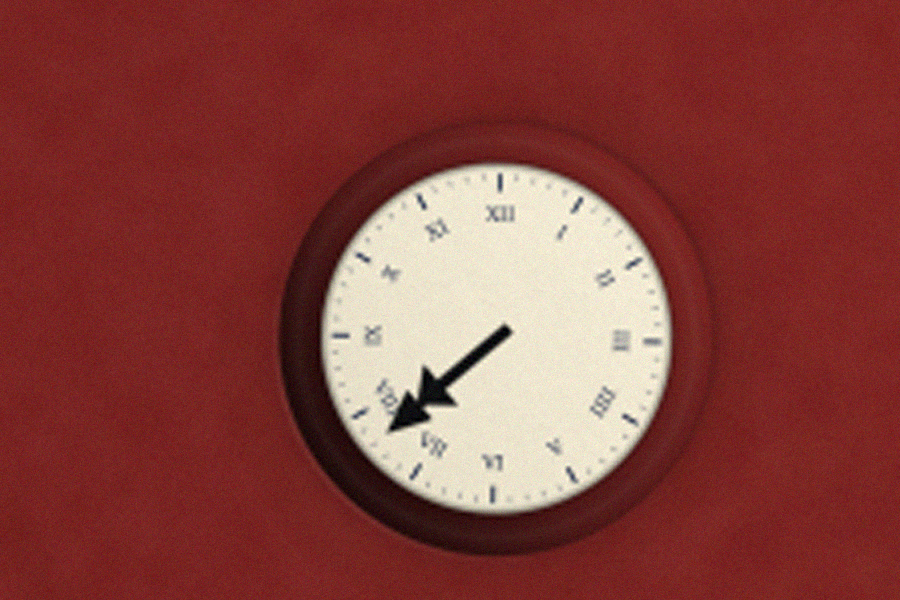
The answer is 7:38
